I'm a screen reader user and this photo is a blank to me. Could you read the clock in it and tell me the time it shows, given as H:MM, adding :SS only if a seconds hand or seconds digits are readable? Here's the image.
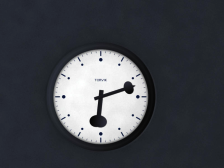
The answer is 6:12
